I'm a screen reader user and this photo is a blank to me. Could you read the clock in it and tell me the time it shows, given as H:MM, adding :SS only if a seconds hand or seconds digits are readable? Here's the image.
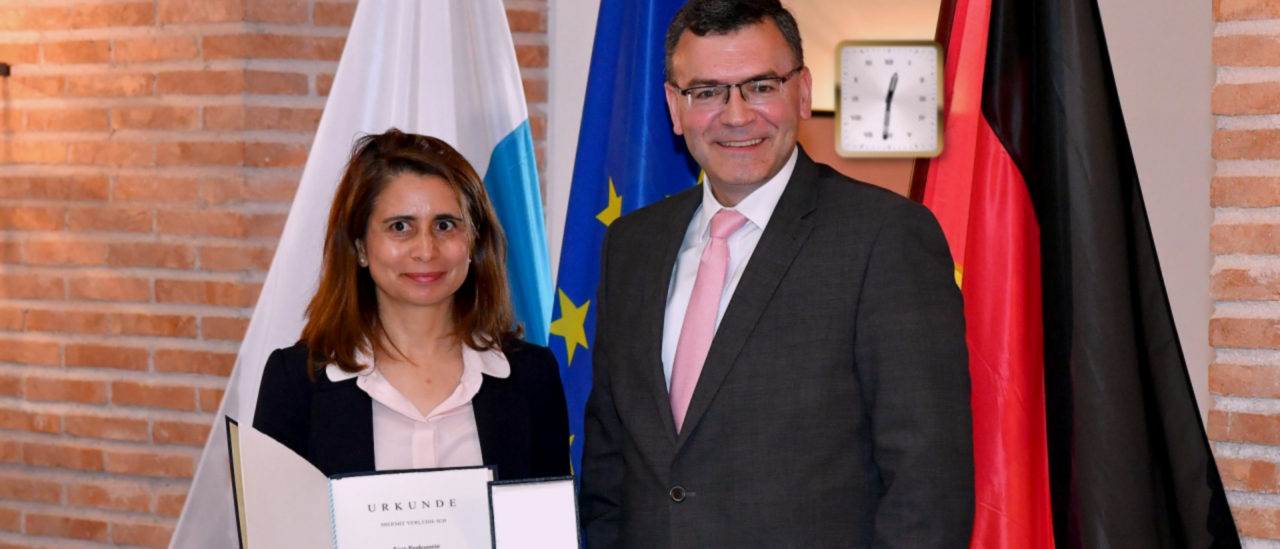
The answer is 12:31
